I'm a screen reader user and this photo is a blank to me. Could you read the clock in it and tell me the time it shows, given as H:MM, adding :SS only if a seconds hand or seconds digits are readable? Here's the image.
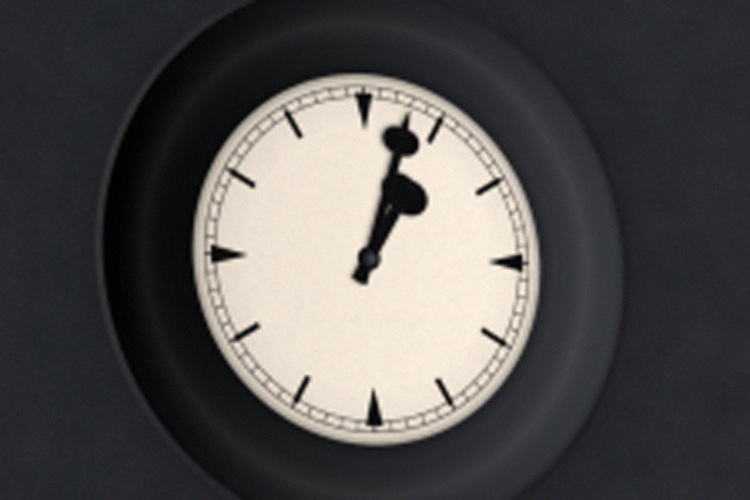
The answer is 1:03
